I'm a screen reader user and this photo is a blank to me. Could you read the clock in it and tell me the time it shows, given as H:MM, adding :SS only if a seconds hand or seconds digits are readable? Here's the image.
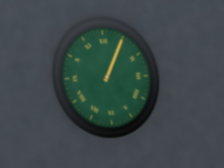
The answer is 1:05
